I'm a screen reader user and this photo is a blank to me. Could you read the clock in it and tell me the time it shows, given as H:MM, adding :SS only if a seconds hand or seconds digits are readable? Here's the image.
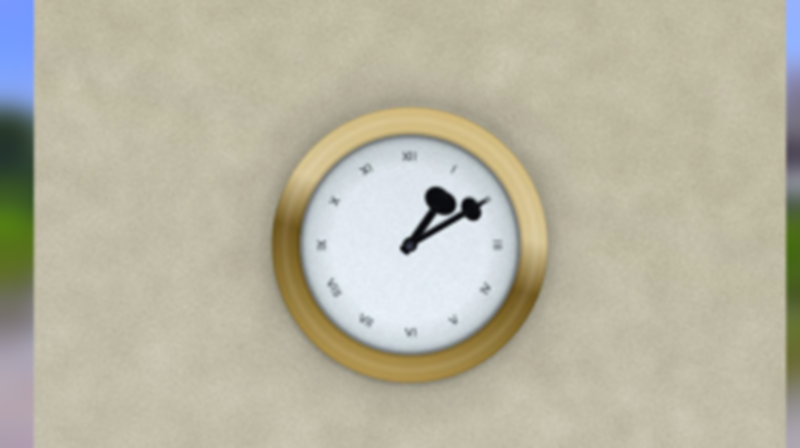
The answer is 1:10
